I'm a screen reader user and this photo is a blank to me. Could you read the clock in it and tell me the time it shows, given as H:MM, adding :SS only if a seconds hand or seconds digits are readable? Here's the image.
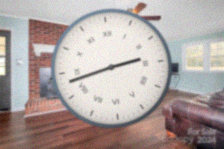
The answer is 2:43
